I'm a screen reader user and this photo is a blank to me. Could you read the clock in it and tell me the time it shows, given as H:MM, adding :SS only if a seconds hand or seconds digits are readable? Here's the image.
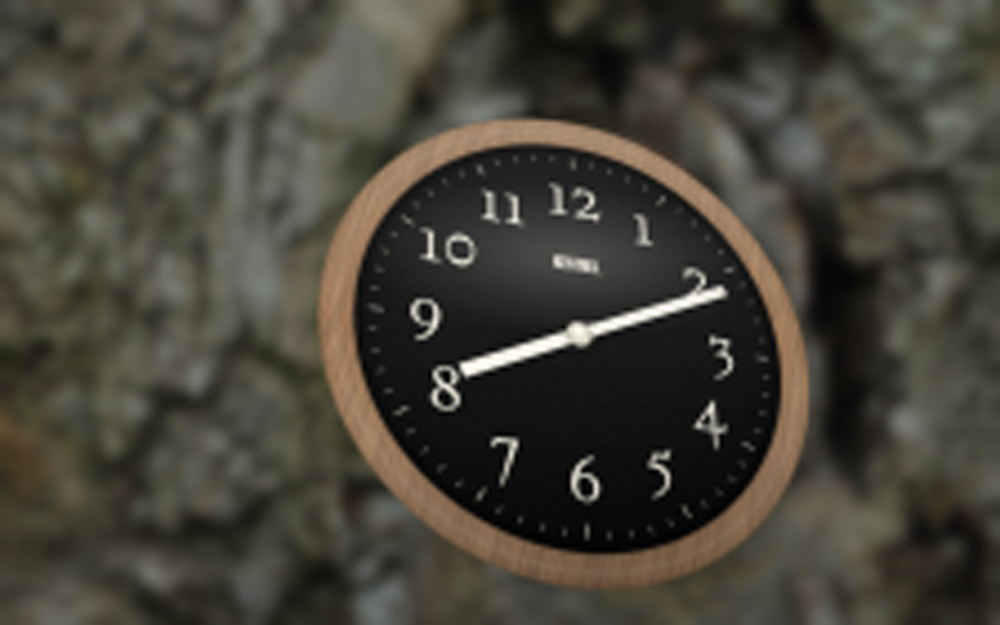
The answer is 8:11
